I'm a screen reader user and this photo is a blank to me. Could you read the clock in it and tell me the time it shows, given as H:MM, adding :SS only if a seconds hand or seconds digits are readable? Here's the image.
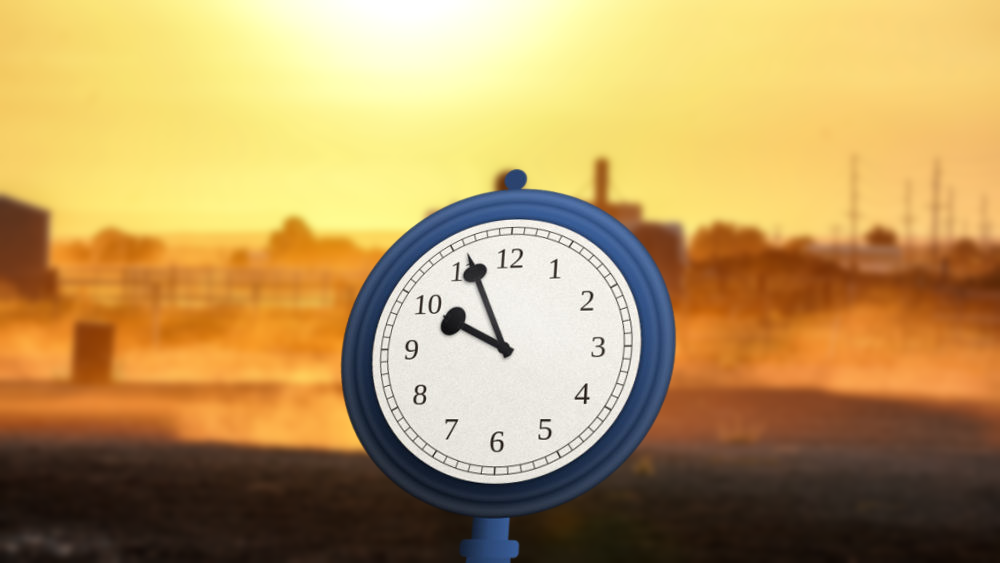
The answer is 9:56
